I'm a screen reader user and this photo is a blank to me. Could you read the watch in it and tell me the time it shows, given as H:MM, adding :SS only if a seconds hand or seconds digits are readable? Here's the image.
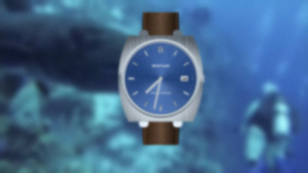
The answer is 7:32
